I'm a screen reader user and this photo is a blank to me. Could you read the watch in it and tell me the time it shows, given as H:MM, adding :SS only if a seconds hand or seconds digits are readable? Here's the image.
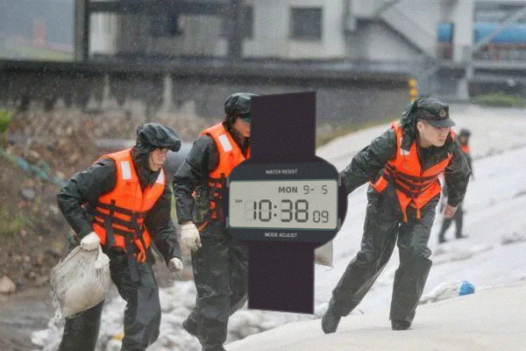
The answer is 10:38:09
